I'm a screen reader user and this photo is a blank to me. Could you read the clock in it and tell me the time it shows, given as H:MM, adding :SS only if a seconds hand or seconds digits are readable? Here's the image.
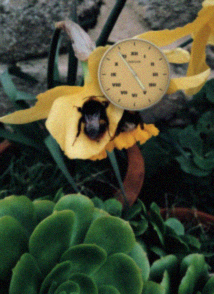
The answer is 4:54
